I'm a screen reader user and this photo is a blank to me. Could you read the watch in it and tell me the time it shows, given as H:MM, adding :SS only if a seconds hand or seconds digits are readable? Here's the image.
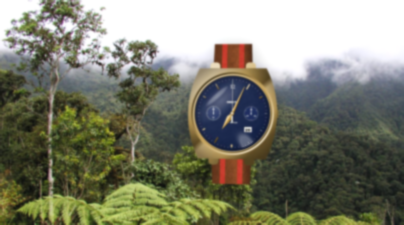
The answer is 7:04
